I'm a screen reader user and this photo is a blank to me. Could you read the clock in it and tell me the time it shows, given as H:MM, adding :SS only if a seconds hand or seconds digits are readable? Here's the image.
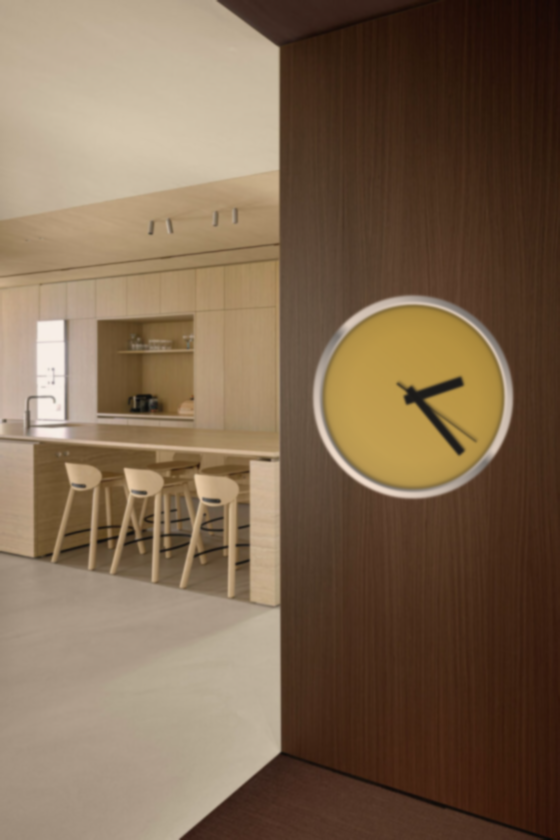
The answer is 2:23:21
